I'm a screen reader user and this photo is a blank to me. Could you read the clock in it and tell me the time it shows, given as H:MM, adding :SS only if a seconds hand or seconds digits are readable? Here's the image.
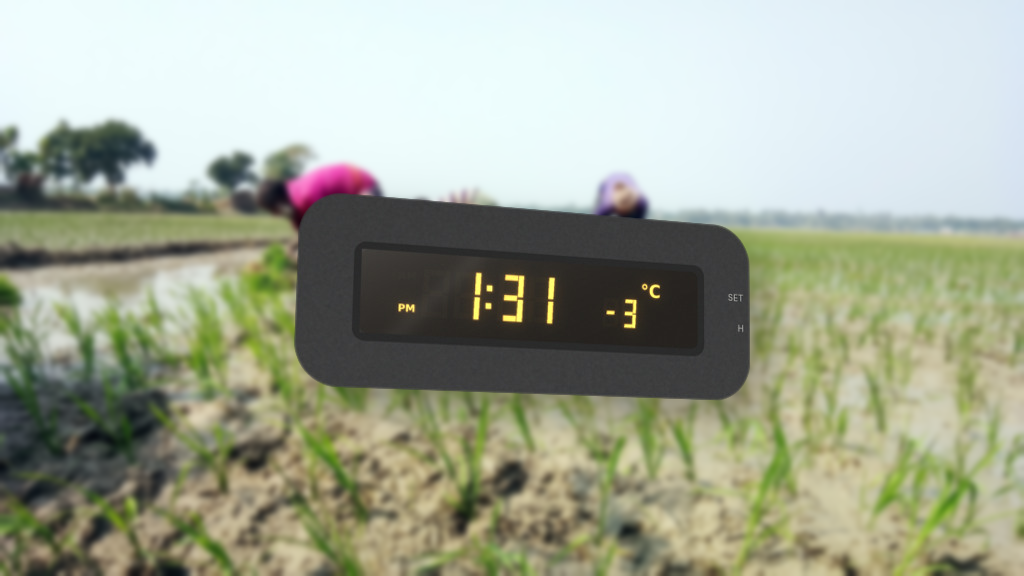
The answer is 1:31
